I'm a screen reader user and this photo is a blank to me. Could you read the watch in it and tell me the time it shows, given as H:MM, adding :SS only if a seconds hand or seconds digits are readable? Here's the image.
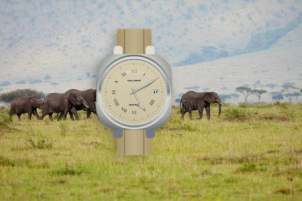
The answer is 5:10
